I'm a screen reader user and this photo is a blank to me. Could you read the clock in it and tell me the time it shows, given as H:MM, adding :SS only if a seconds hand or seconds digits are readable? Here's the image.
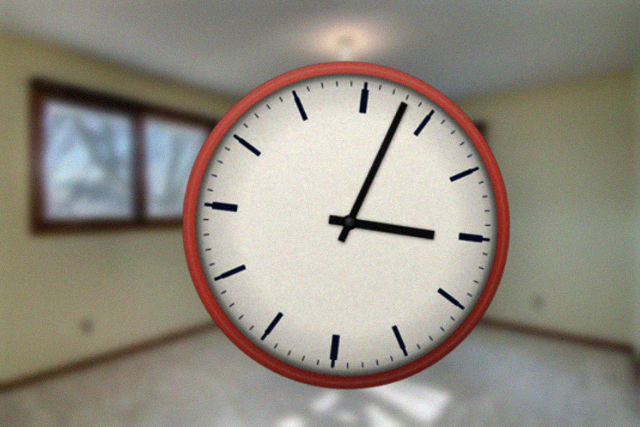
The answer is 3:03
